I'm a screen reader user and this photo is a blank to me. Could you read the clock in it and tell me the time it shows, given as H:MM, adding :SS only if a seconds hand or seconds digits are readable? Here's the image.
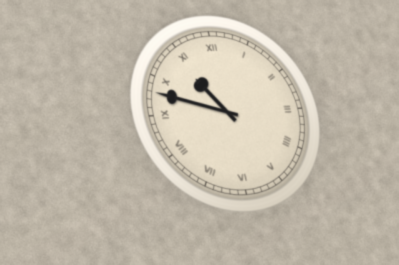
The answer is 10:48
